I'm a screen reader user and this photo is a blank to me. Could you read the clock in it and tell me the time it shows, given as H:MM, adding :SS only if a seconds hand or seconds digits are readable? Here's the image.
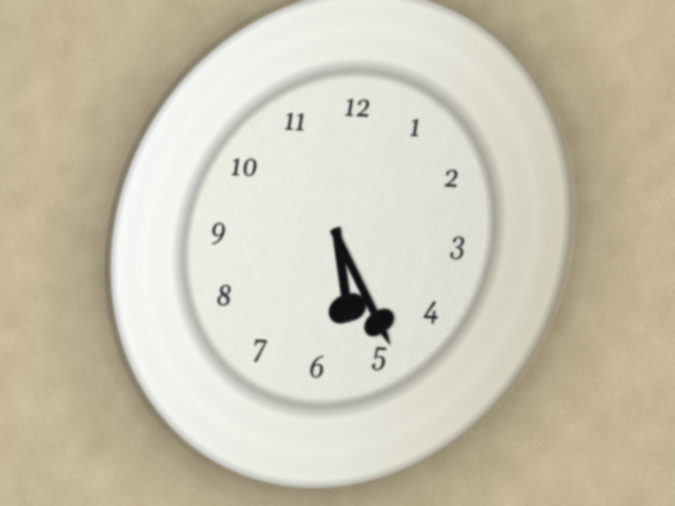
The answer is 5:24
